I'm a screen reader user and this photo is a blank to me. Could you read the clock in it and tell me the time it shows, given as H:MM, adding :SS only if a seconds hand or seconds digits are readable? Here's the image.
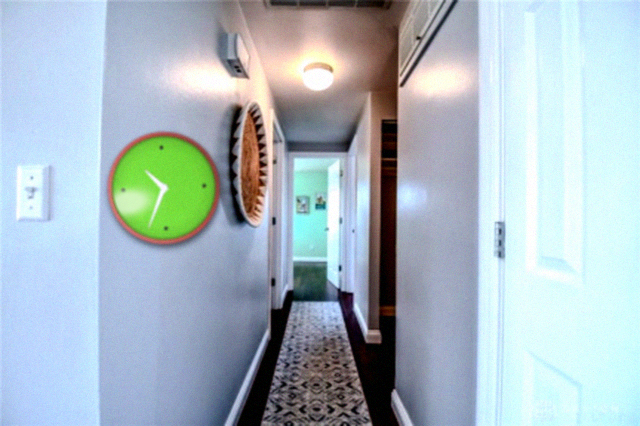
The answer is 10:34
